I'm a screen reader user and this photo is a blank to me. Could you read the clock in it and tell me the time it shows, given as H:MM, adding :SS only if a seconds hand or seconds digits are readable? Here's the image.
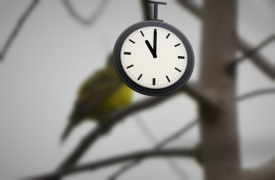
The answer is 11:00
